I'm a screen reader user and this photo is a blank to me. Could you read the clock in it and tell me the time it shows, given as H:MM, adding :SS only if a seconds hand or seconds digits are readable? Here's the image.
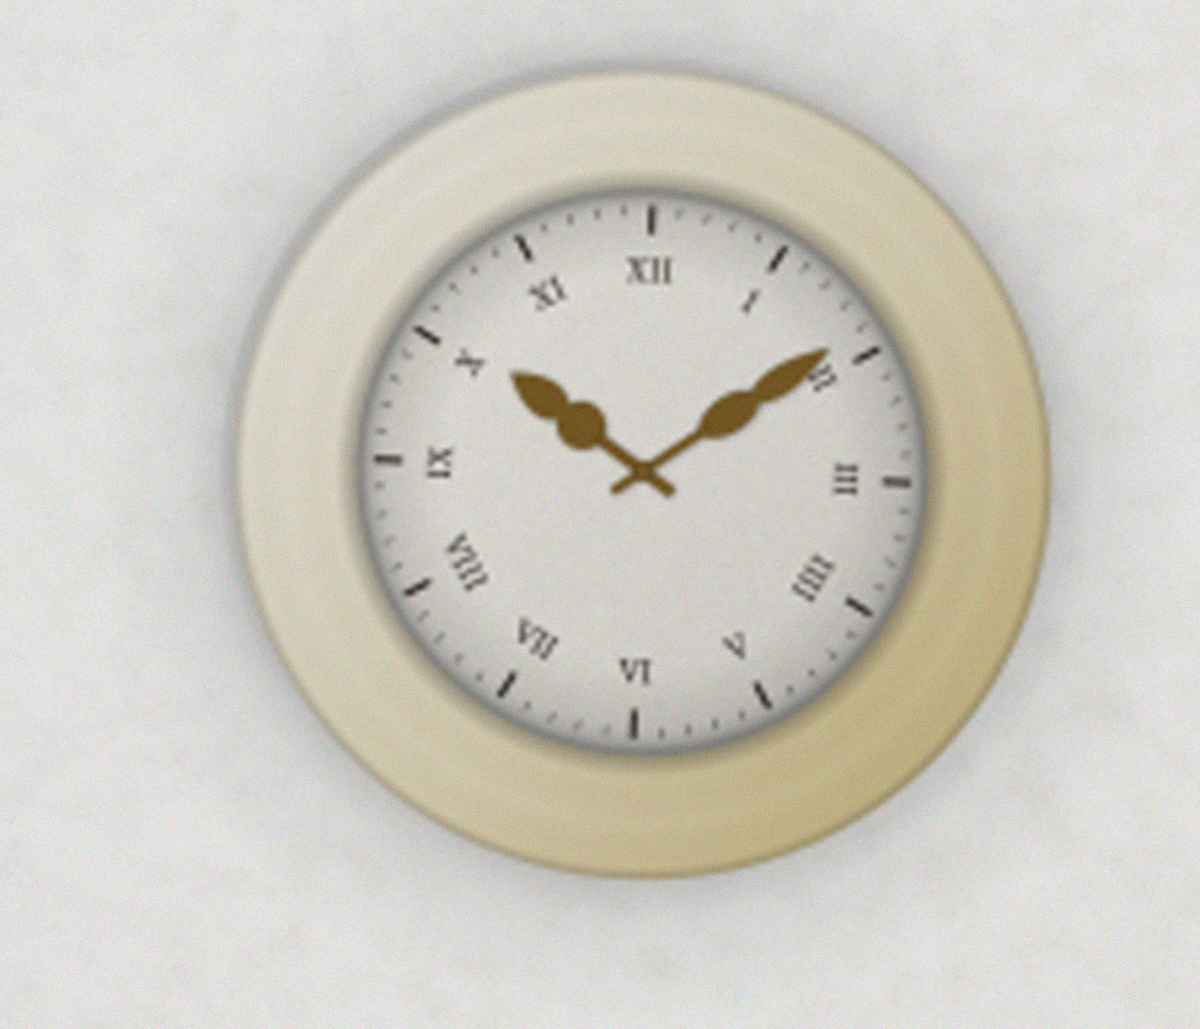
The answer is 10:09
